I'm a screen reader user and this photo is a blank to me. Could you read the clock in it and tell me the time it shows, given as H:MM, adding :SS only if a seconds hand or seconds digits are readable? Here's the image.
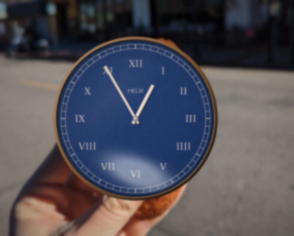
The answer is 12:55
